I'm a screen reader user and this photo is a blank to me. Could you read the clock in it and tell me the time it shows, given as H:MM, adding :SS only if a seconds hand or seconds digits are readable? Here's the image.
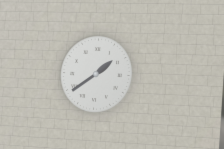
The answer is 1:39
